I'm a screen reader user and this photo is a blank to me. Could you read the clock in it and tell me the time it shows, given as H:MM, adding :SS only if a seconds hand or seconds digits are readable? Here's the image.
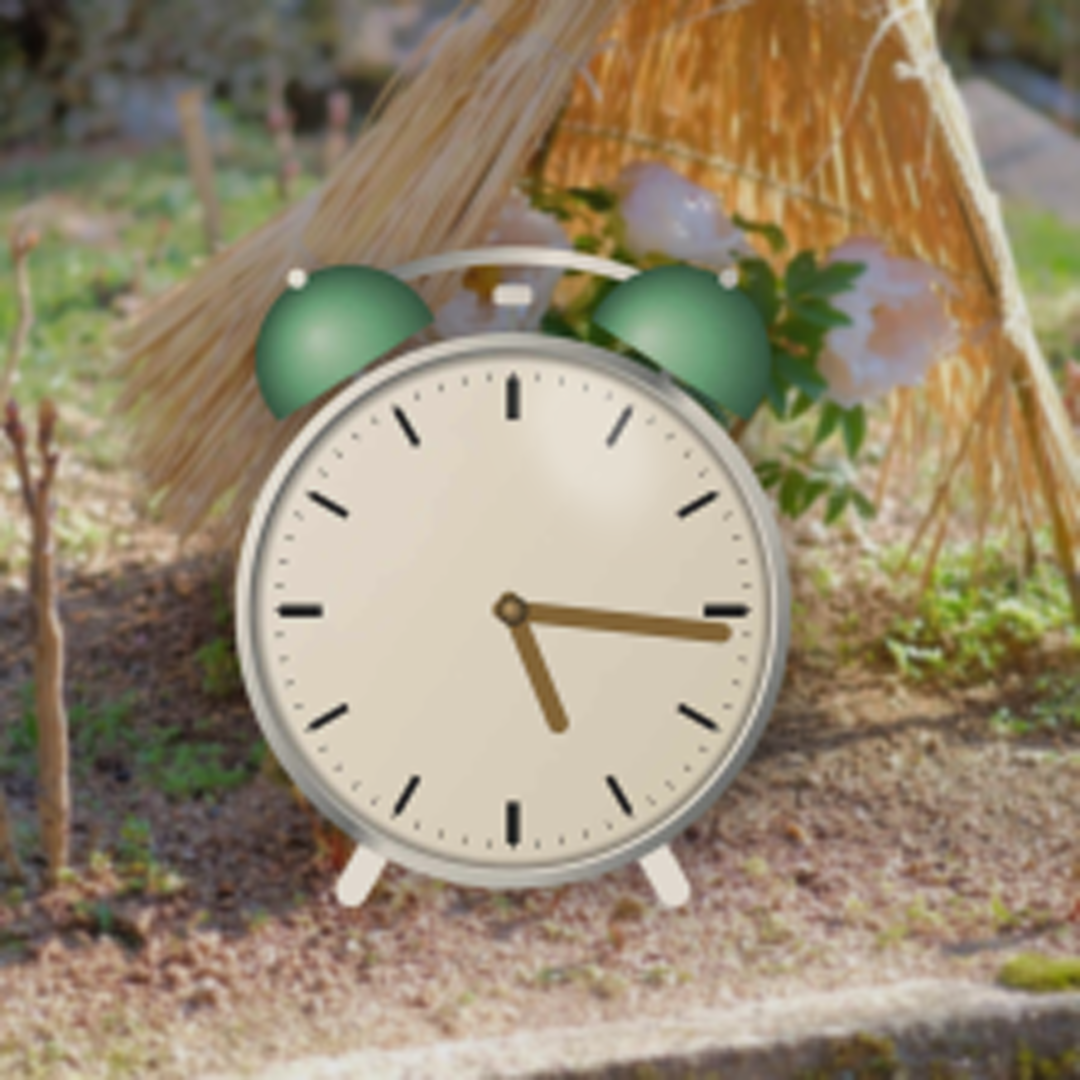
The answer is 5:16
